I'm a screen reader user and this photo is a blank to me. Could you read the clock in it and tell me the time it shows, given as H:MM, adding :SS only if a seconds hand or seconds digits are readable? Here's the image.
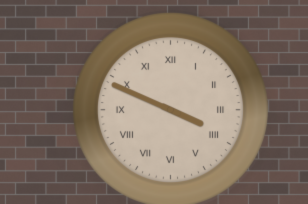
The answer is 3:49
